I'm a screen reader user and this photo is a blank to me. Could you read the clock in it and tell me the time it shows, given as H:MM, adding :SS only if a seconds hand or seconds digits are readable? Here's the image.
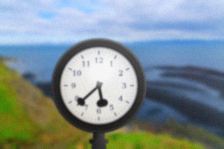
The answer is 5:38
